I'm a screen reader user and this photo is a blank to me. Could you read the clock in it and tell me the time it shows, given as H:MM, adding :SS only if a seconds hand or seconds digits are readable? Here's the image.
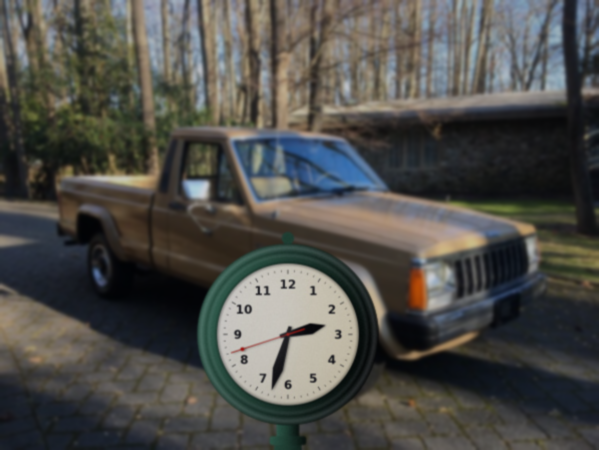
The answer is 2:32:42
